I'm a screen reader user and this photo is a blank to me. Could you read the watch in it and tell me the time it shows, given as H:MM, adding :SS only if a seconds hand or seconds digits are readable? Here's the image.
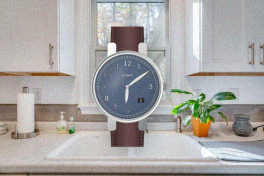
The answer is 6:09
